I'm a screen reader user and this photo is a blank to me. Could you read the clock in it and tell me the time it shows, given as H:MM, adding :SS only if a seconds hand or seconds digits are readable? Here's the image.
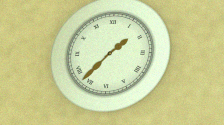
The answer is 1:37
